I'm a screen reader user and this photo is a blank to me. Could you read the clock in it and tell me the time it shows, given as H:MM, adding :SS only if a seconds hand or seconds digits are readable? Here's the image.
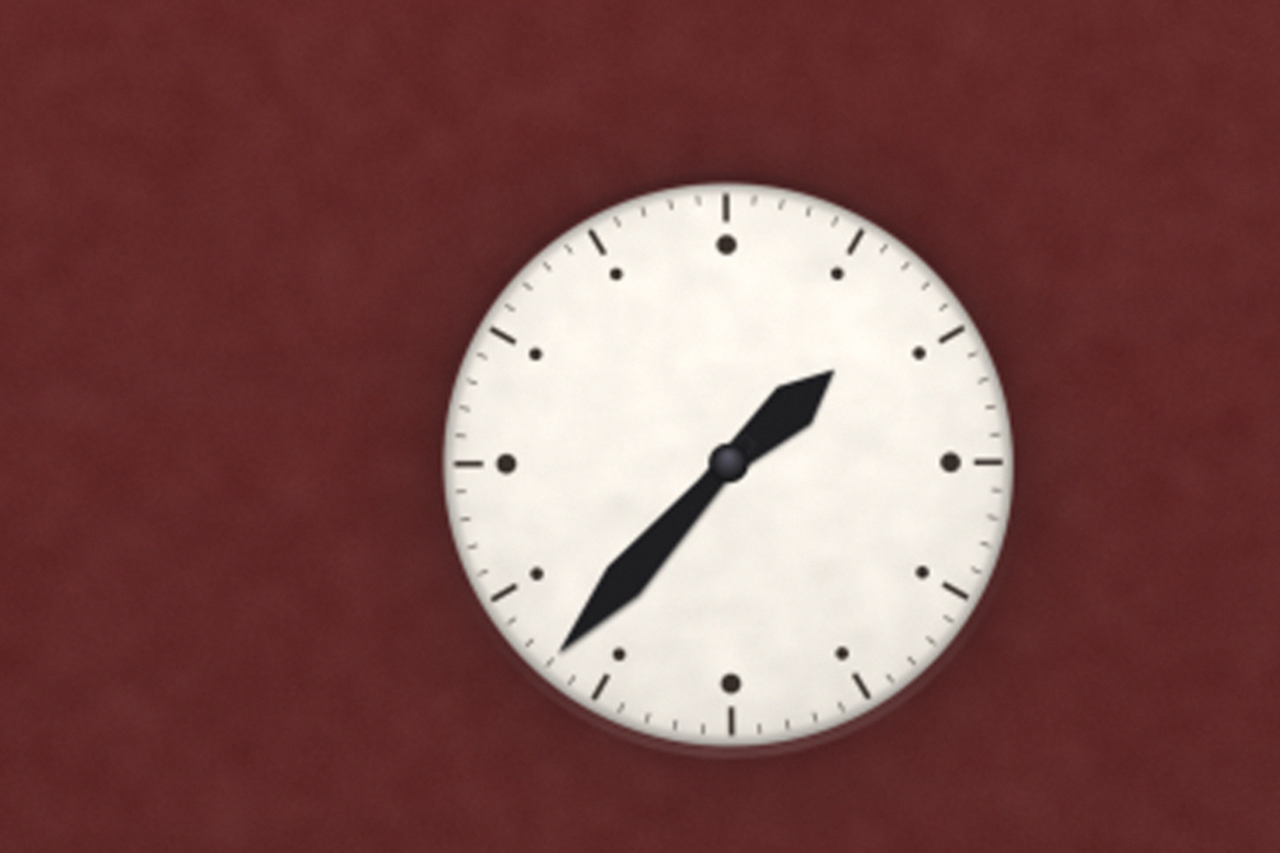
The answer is 1:37
